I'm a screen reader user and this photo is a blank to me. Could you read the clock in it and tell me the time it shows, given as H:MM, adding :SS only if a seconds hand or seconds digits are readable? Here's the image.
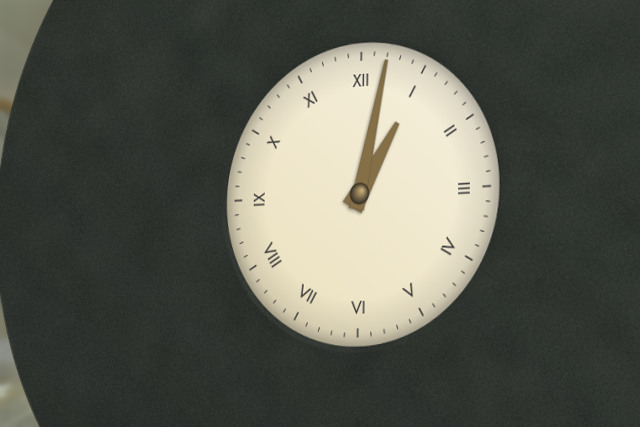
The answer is 1:02
